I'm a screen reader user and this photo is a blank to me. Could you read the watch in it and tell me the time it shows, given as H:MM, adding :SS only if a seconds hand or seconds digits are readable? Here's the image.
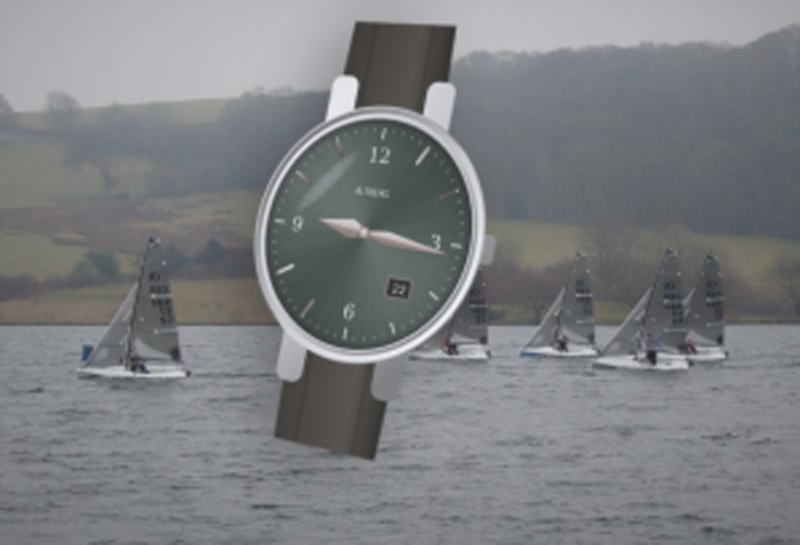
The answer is 9:16
